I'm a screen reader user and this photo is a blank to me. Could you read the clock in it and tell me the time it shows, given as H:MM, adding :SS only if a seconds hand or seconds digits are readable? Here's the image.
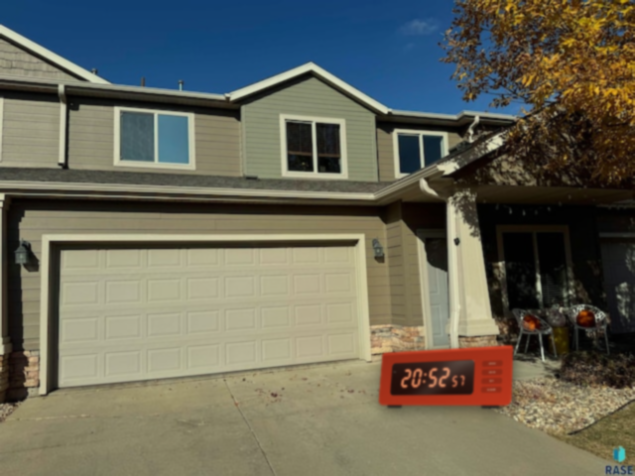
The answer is 20:52
